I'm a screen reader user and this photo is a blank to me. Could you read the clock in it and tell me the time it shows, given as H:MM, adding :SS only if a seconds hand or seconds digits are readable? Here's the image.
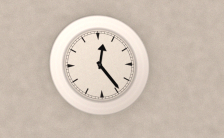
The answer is 12:24
